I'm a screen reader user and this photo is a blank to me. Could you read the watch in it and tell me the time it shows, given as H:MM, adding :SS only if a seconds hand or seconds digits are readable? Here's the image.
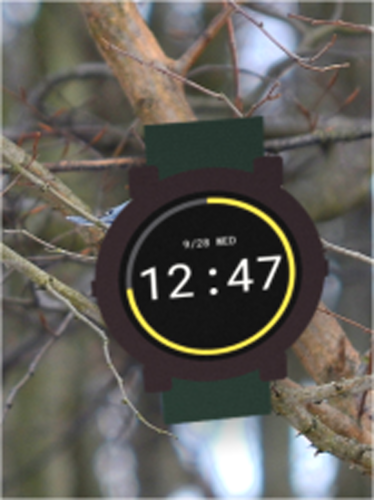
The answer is 12:47
